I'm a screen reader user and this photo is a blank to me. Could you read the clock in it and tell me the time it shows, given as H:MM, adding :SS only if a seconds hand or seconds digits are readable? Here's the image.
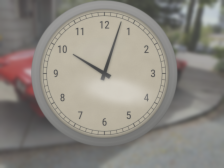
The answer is 10:03
